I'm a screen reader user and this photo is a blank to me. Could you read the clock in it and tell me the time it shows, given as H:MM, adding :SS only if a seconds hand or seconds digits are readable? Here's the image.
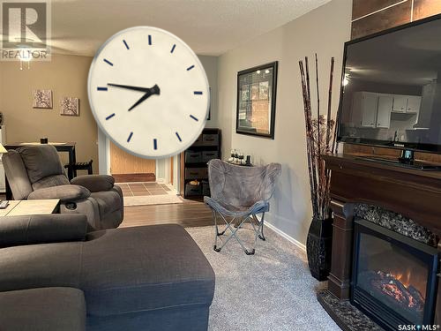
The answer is 7:46
